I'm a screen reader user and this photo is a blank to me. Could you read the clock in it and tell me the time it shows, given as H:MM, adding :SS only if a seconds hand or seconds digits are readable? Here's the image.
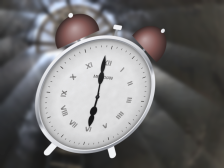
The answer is 5:59
